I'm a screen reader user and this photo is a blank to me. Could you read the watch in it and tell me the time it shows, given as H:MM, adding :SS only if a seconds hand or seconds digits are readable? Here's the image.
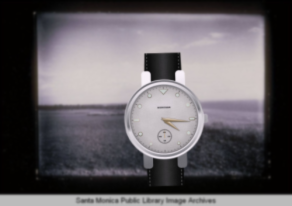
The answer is 4:16
